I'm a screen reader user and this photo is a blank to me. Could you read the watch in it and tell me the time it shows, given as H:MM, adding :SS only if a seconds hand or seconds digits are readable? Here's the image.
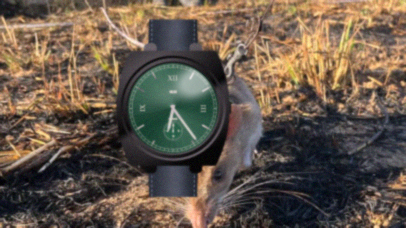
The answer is 6:24
